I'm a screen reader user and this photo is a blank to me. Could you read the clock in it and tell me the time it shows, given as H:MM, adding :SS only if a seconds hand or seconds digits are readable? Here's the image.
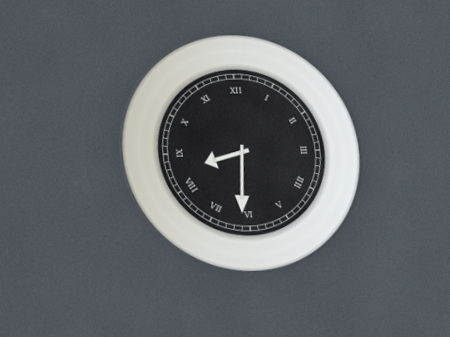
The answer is 8:31
